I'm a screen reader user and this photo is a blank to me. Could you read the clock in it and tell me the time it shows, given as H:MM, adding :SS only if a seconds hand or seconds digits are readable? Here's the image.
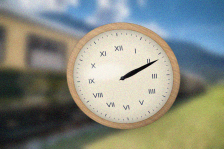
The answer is 2:11
